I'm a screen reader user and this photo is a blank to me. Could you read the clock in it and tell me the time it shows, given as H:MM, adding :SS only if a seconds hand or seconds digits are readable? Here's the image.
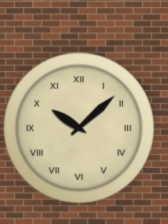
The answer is 10:08
